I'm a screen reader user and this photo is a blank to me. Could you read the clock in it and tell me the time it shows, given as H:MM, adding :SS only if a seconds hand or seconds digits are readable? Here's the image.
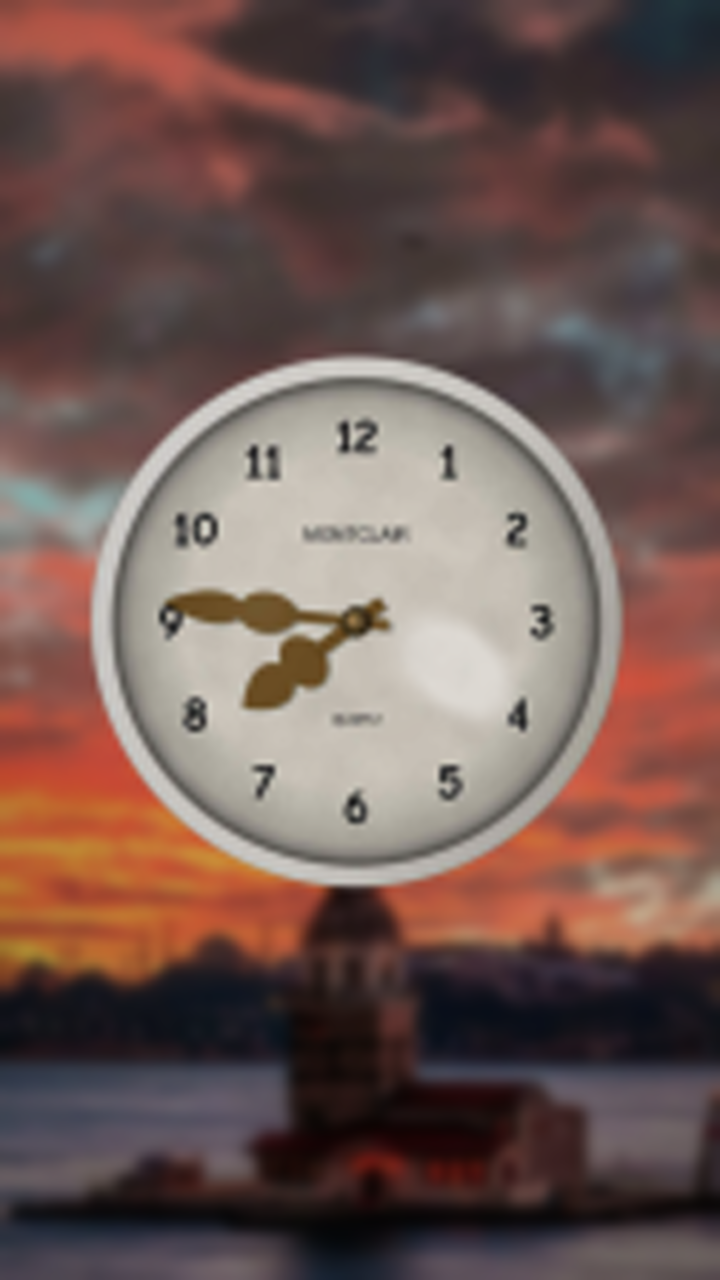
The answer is 7:46
